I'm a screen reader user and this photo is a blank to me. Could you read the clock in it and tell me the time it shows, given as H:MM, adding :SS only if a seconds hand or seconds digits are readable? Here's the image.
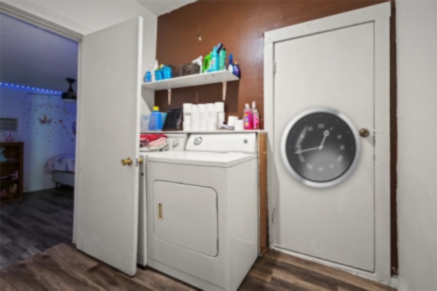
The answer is 12:43
